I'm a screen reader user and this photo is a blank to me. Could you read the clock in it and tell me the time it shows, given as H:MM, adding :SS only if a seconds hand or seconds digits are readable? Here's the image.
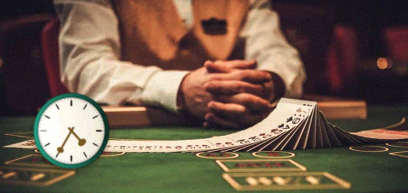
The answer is 4:35
